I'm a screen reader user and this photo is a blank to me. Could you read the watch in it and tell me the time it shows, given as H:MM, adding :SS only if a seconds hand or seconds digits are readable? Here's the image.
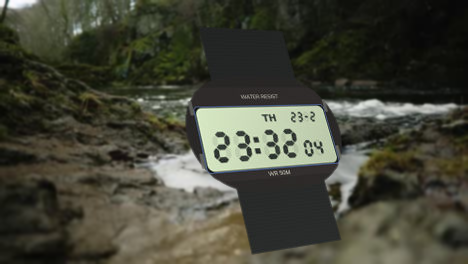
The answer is 23:32:04
